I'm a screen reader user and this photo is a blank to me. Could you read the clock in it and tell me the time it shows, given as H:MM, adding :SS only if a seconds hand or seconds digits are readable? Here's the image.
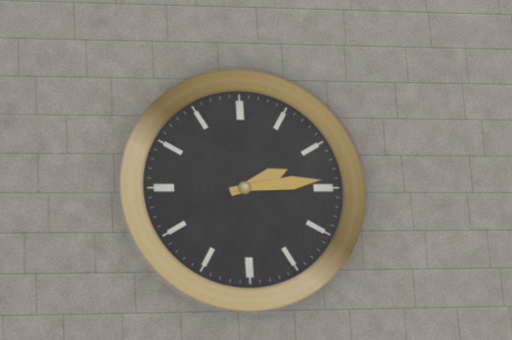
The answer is 2:14
